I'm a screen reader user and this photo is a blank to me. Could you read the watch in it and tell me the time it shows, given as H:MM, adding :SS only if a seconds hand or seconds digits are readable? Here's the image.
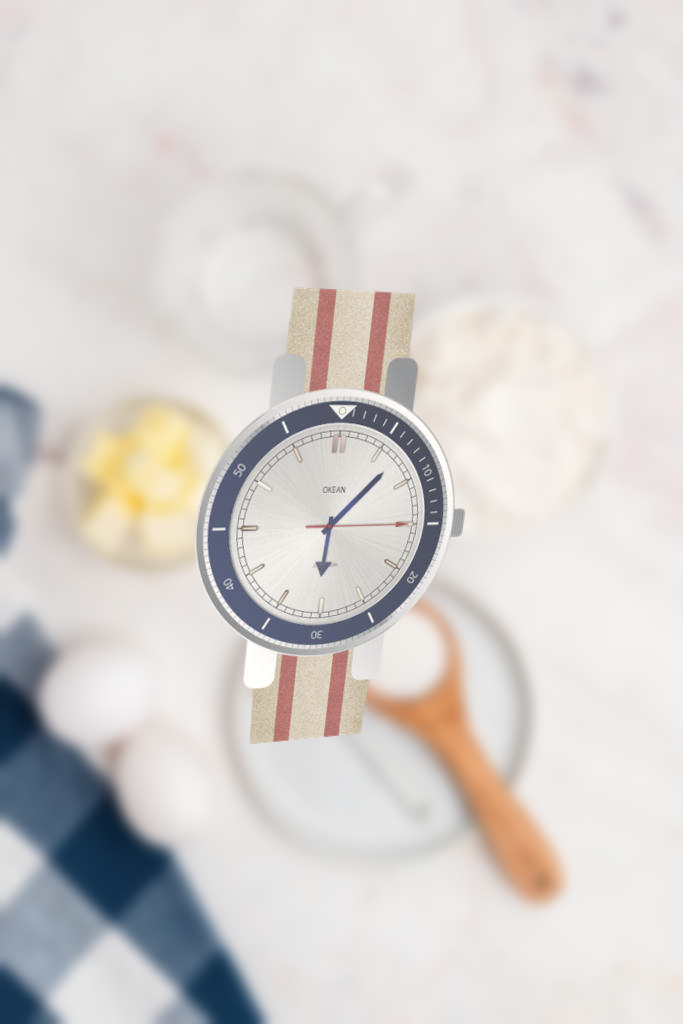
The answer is 6:07:15
